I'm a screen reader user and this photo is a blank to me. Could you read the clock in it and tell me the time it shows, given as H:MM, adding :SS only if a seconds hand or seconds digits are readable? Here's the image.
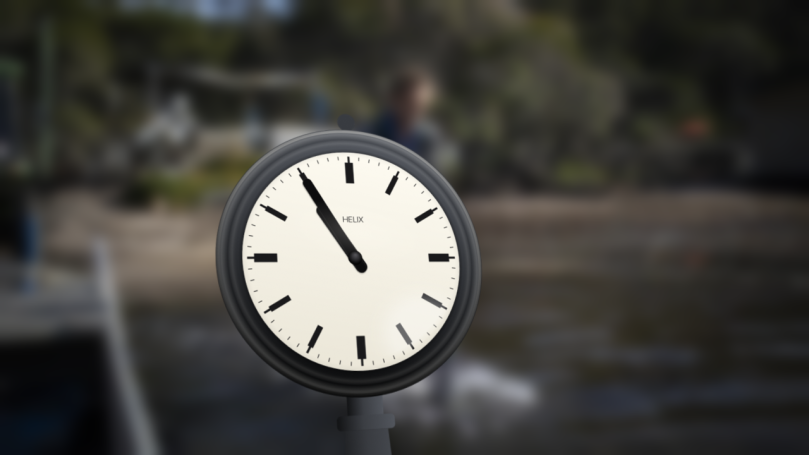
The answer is 10:55
